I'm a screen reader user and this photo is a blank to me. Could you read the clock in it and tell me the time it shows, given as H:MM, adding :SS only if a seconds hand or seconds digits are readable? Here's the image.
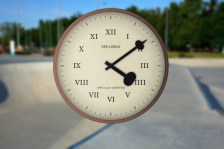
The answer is 4:09
